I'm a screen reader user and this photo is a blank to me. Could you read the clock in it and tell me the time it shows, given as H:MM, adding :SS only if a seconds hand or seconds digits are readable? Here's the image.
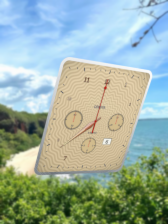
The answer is 7:38
